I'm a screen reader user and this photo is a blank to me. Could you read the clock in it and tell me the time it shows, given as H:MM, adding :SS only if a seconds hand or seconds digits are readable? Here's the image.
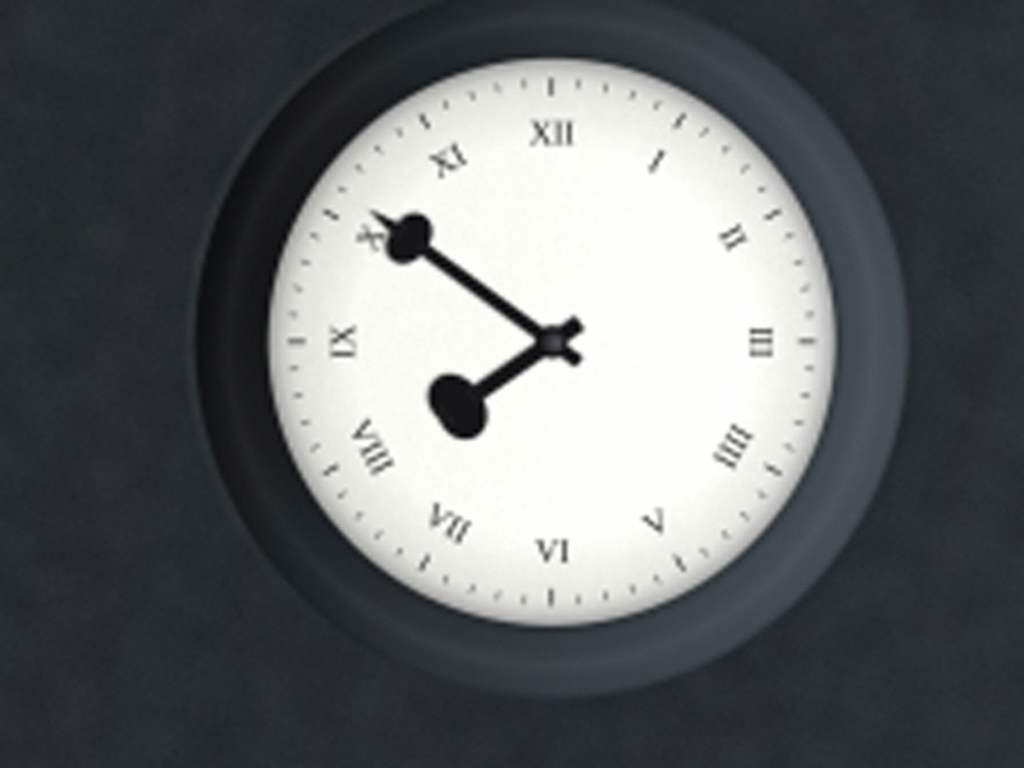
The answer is 7:51
